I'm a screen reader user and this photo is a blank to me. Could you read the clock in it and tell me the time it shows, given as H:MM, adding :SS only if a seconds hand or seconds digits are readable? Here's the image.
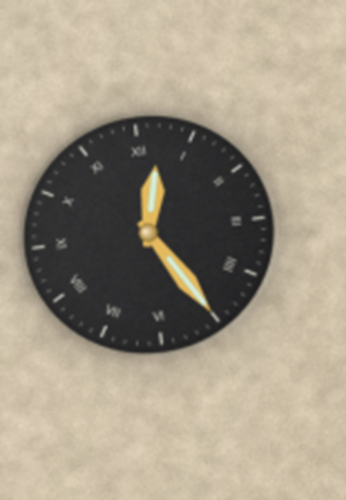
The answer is 12:25
